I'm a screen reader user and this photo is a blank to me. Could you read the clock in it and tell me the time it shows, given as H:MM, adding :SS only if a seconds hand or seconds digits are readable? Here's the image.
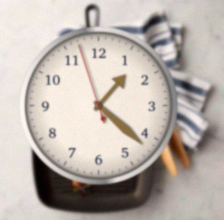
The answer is 1:21:57
